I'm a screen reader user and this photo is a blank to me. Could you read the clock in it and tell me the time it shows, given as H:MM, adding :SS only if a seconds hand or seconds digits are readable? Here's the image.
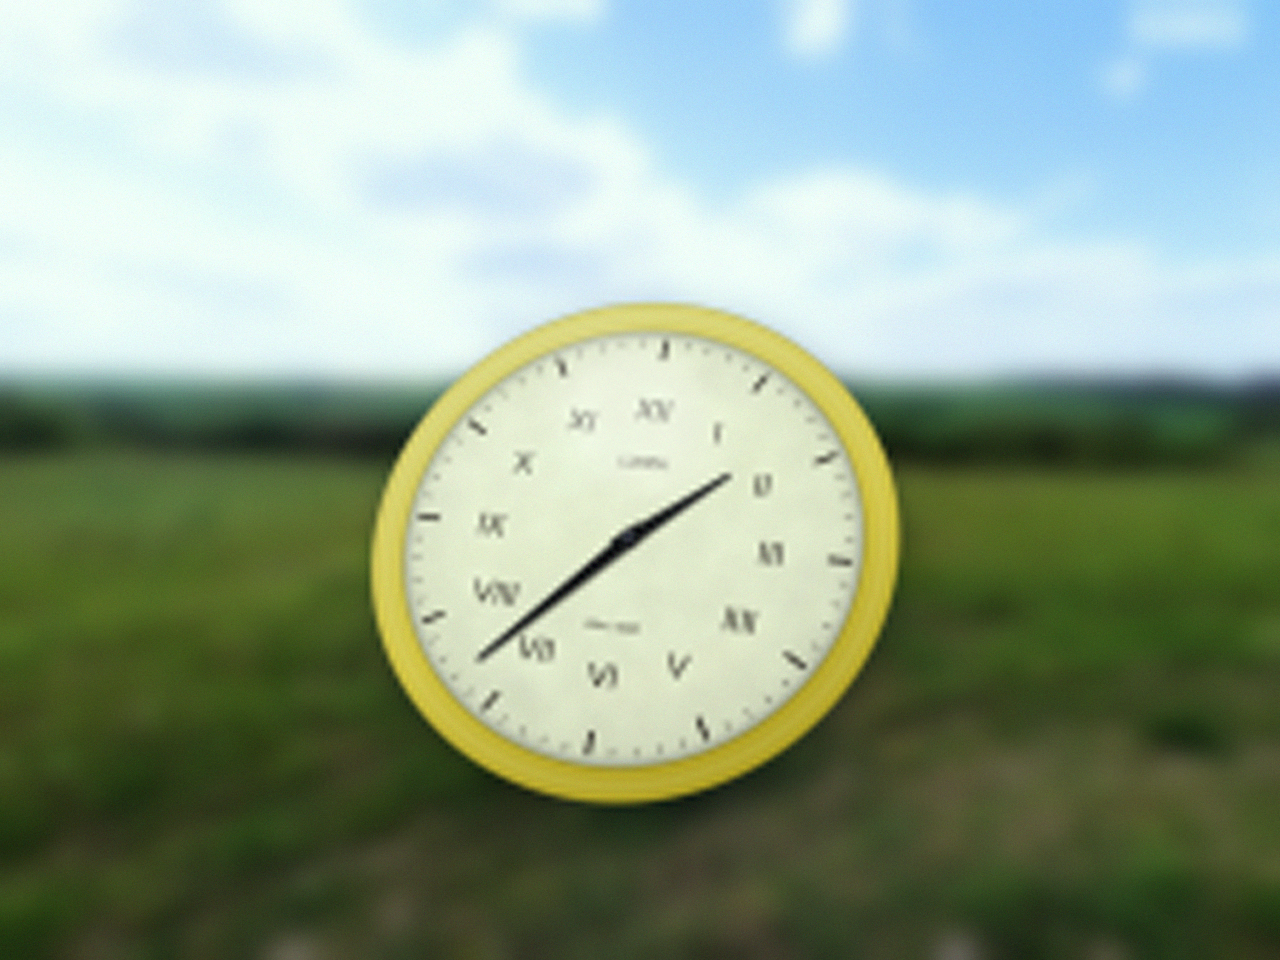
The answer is 1:37
